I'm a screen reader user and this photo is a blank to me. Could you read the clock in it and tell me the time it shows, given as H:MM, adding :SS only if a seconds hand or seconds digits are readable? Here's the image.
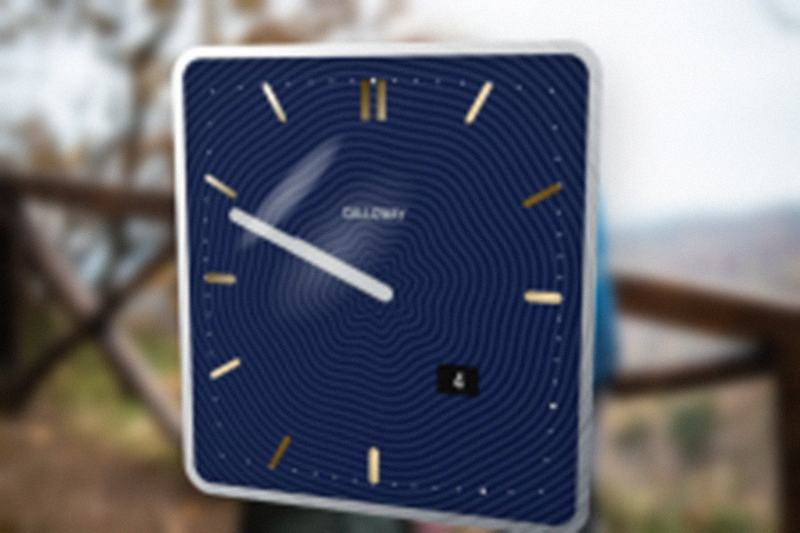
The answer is 9:49
